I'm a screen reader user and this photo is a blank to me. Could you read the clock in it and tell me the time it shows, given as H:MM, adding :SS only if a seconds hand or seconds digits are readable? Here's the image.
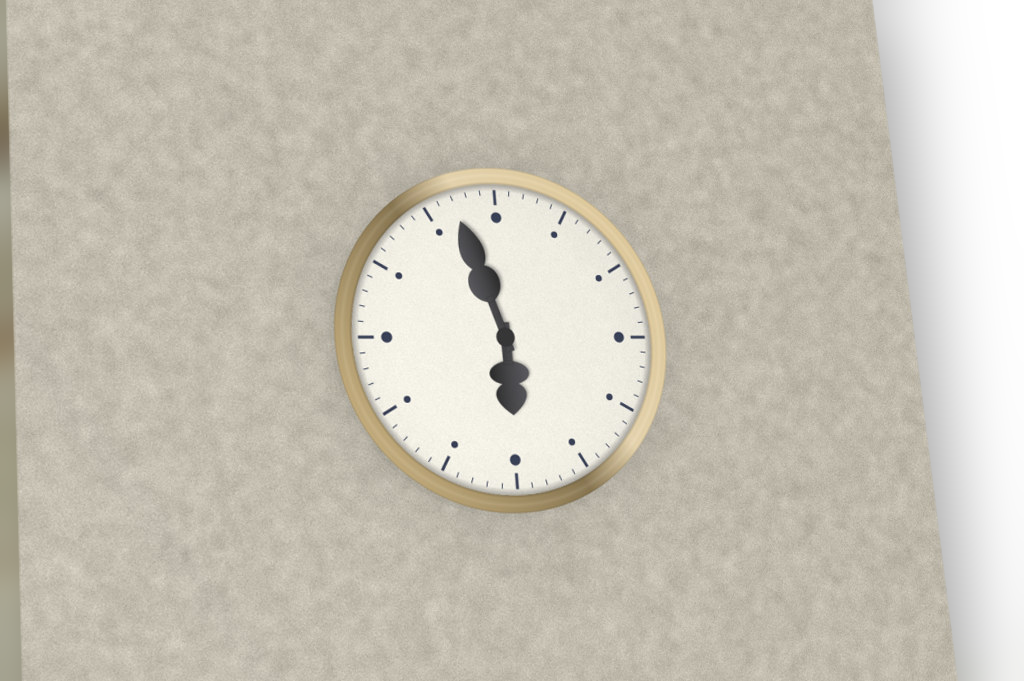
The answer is 5:57
